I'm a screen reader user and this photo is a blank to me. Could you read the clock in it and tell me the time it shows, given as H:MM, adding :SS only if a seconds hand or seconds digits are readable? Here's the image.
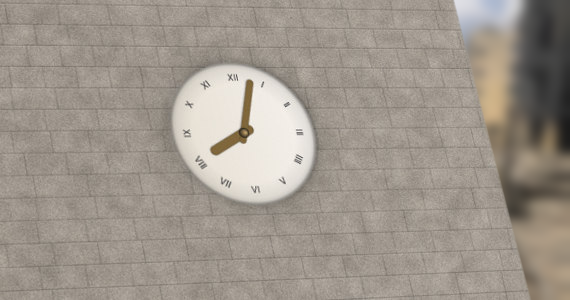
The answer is 8:03
